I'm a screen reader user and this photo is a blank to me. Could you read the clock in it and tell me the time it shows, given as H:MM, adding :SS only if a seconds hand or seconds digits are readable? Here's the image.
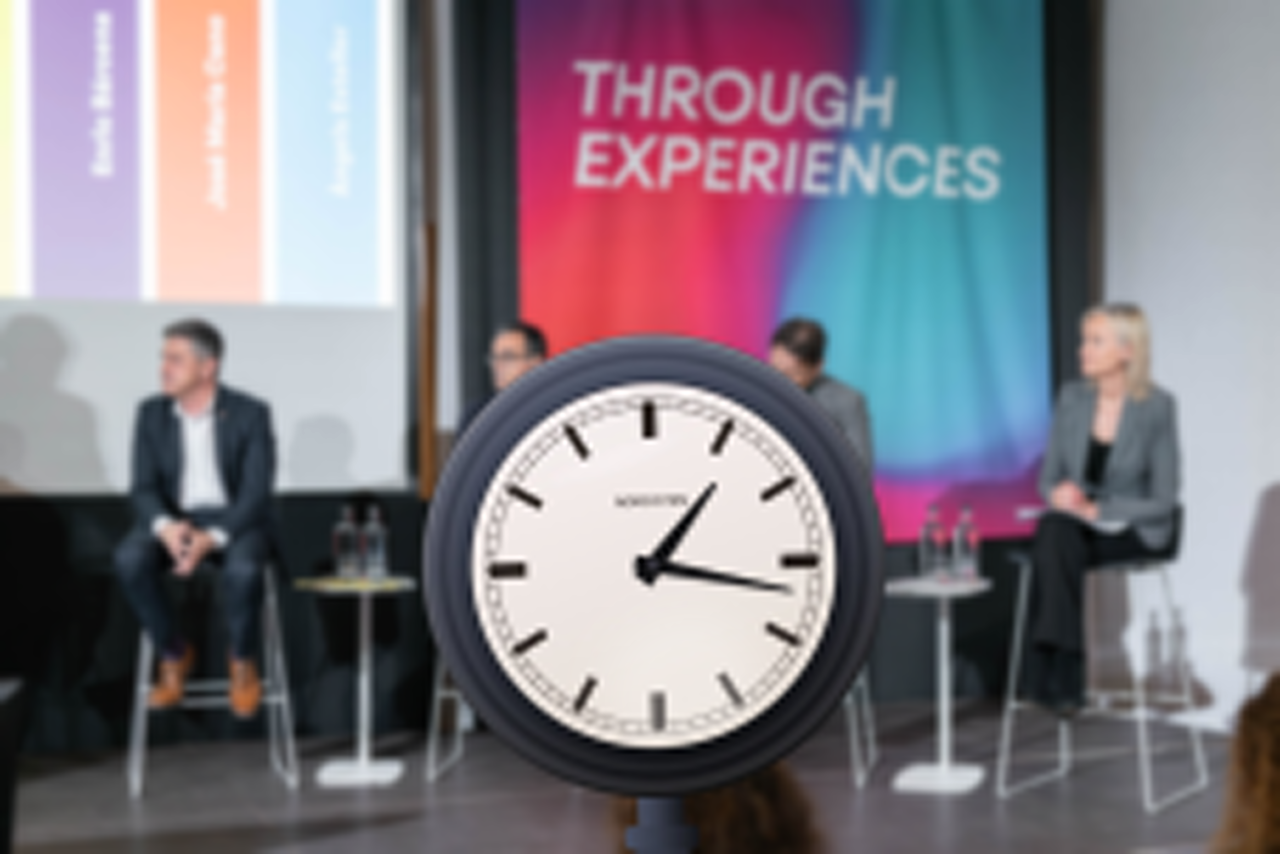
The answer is 1:17
